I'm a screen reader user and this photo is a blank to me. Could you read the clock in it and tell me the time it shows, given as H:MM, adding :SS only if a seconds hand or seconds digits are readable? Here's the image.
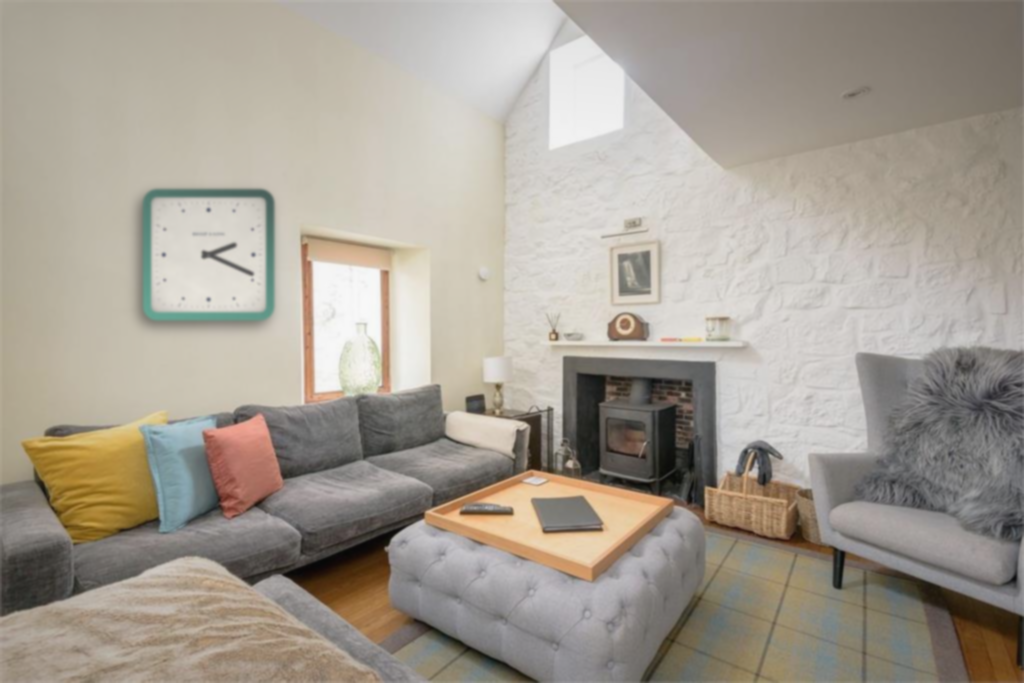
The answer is 2:19
